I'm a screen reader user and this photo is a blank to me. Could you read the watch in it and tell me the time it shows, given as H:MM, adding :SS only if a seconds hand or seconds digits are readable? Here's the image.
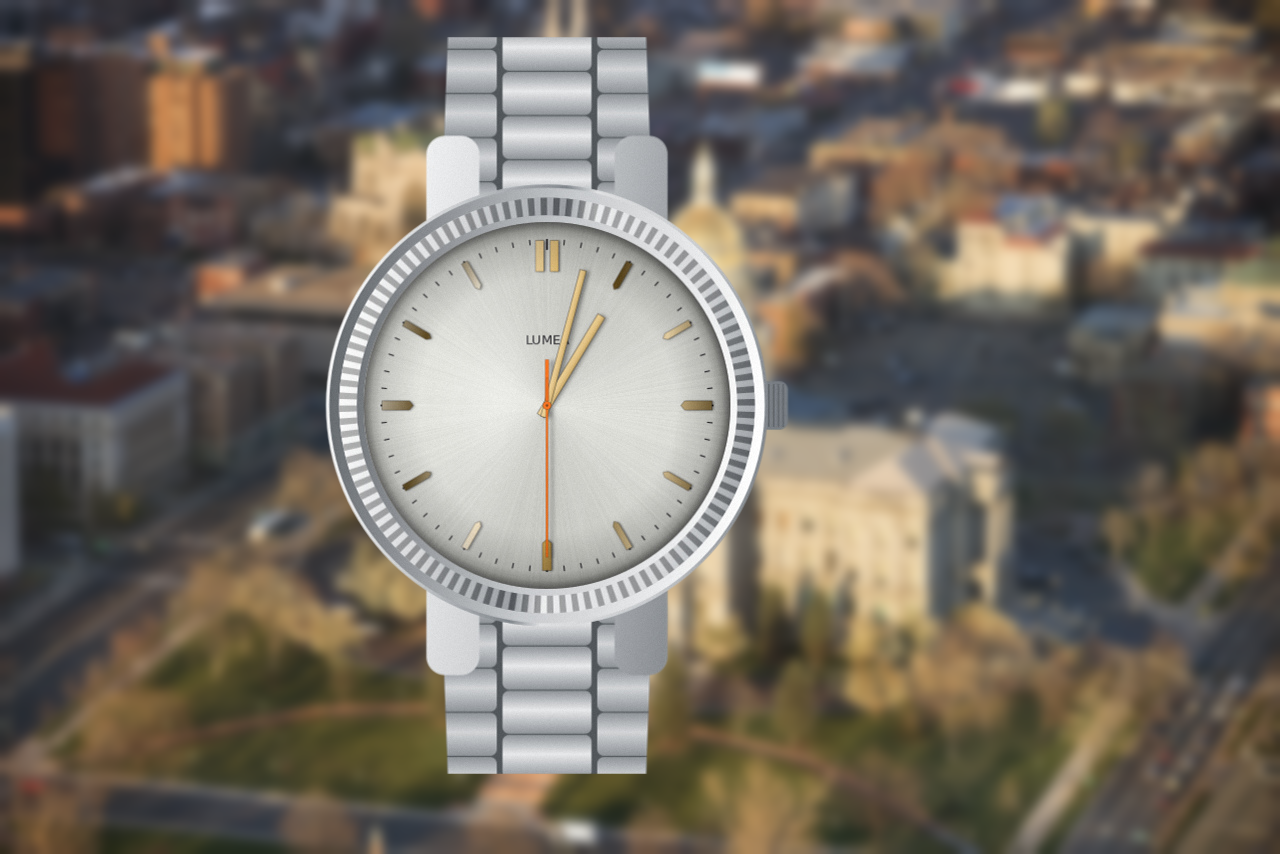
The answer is 1:02:30
